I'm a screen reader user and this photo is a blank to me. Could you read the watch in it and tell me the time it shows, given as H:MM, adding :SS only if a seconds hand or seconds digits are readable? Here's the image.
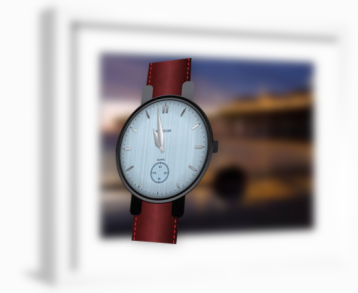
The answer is 10:58
